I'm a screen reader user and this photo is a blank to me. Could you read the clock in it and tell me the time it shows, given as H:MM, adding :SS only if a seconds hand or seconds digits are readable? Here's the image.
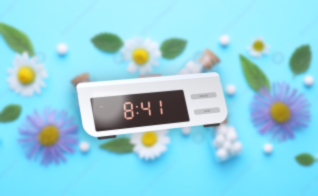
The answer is 8:41
